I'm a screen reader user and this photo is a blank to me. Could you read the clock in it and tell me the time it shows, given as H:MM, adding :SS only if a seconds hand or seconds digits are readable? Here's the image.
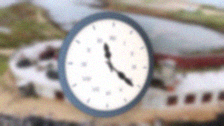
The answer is 11:21
